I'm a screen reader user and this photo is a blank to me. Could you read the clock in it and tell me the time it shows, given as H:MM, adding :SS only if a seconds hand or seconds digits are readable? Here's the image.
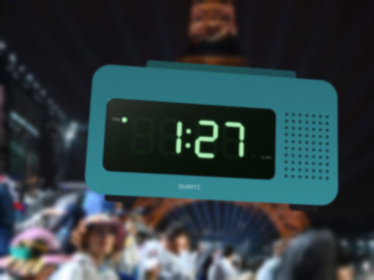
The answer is 1:27
